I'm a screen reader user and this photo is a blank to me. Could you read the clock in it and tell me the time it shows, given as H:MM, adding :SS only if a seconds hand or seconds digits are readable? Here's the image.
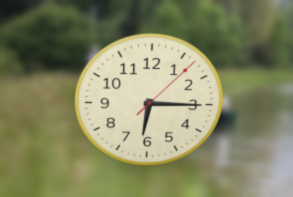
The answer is 6:15:07
